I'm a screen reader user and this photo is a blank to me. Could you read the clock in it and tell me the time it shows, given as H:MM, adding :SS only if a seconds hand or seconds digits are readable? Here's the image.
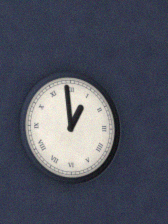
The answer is 12:59
